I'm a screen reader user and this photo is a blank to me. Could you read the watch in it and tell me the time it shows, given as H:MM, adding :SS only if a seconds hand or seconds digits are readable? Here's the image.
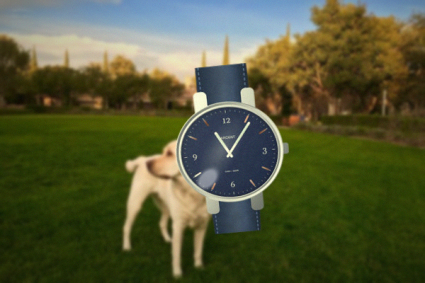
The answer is 11:06
